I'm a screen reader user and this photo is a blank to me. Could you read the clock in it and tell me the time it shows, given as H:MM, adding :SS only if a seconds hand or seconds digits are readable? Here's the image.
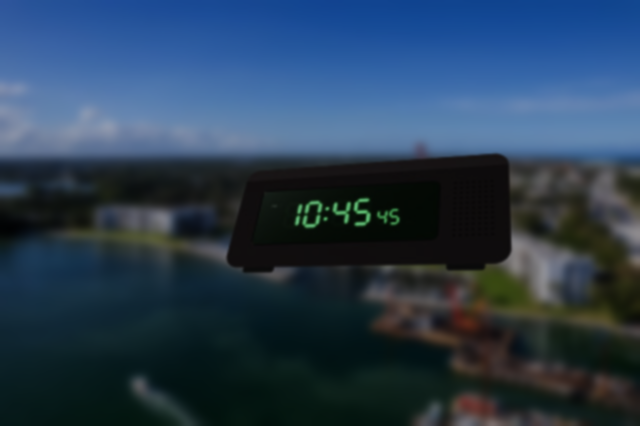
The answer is 10:45:45
